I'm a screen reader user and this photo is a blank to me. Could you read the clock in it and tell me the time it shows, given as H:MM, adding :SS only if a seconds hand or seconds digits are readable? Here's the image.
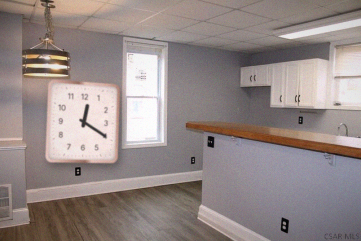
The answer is 12:20
